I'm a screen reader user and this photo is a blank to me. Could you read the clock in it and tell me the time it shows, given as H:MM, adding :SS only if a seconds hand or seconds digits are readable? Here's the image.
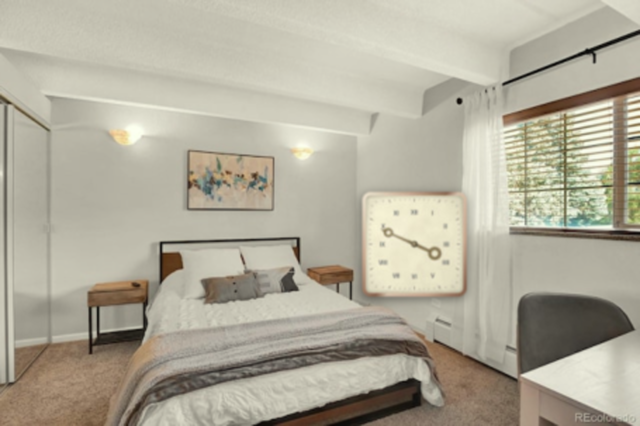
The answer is 3:49
